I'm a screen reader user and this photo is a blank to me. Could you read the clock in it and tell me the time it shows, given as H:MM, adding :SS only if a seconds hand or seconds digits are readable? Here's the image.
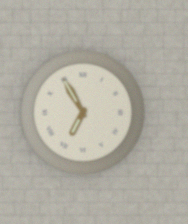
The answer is 6:55
